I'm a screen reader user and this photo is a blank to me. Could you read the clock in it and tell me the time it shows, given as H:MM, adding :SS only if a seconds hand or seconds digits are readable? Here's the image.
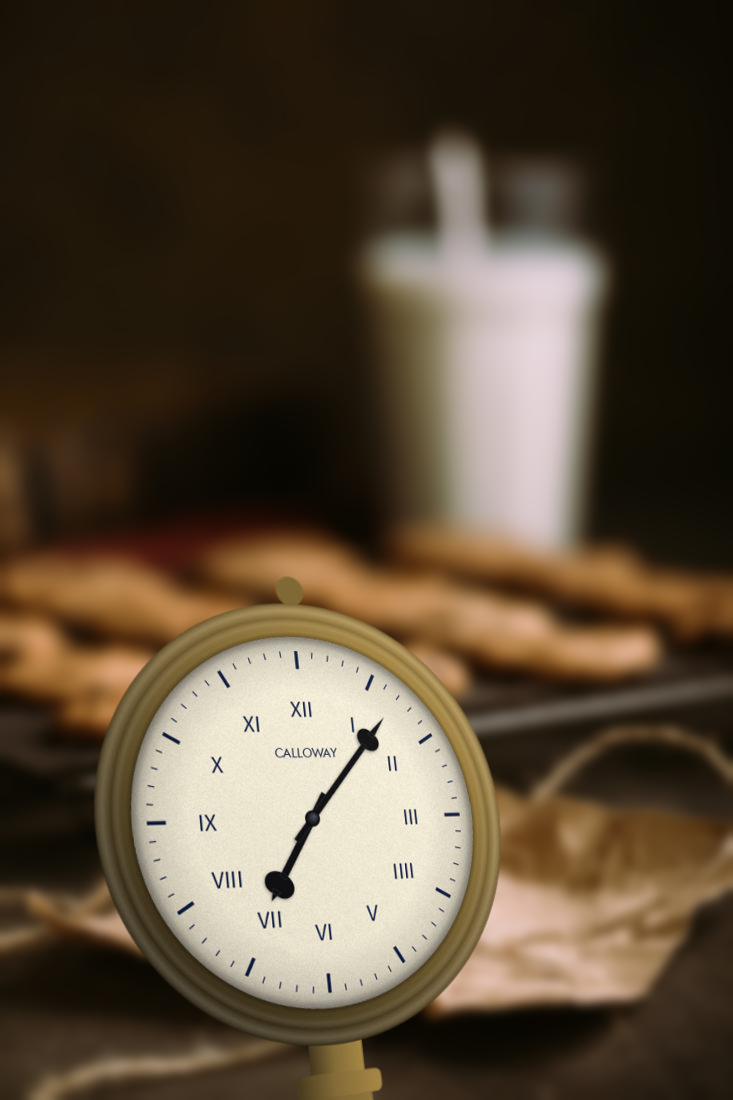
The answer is 7:07
